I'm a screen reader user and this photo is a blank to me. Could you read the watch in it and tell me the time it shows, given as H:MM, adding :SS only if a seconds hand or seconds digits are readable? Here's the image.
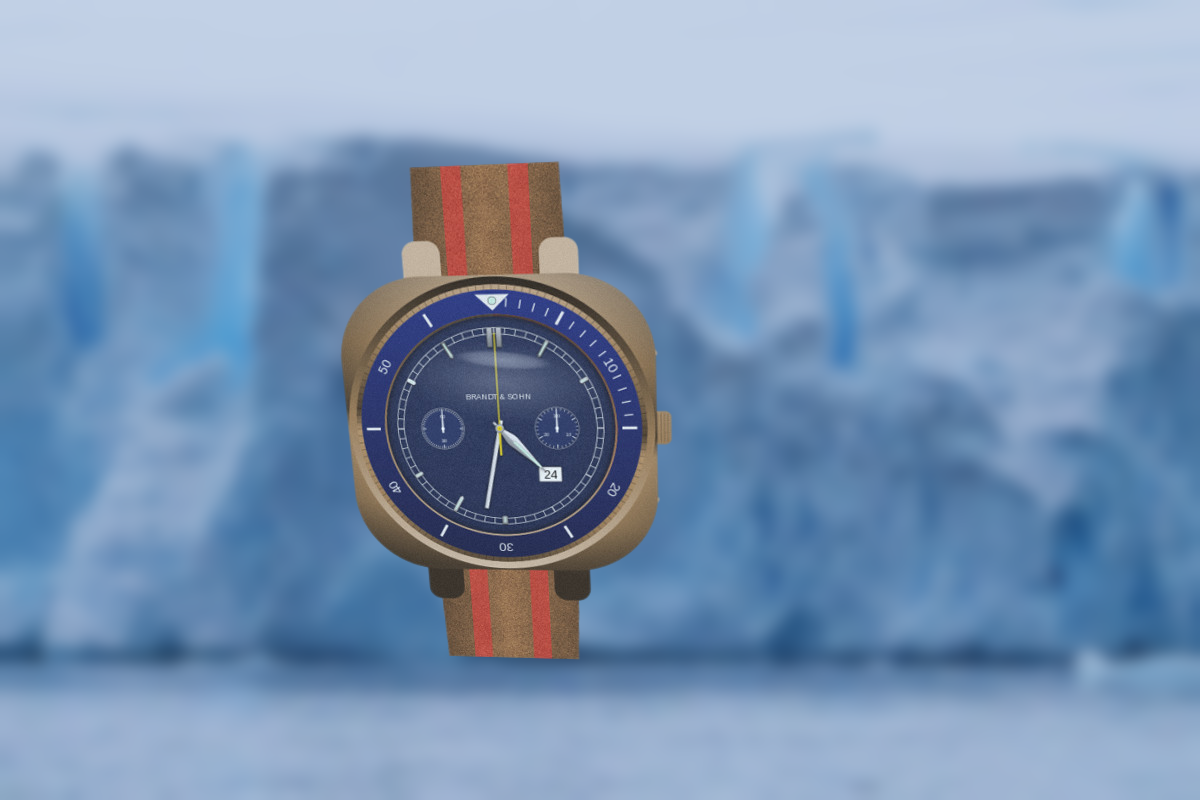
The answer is 4:32
